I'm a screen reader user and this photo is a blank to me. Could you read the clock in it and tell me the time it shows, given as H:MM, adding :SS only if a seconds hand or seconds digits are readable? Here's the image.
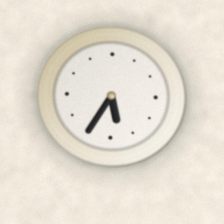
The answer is 5:35
